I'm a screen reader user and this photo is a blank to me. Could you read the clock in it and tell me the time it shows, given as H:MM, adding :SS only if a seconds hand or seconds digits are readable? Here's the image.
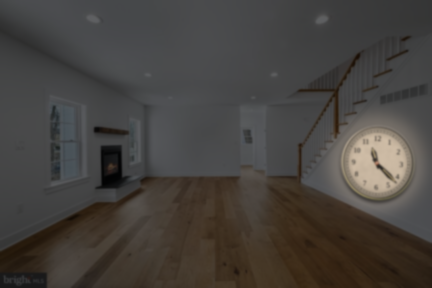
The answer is 11:22
